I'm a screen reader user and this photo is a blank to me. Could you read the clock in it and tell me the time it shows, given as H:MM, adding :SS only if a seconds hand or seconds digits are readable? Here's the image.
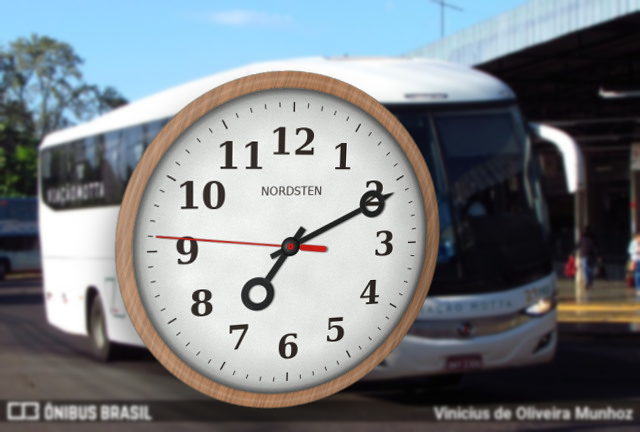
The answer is 7:10:46
